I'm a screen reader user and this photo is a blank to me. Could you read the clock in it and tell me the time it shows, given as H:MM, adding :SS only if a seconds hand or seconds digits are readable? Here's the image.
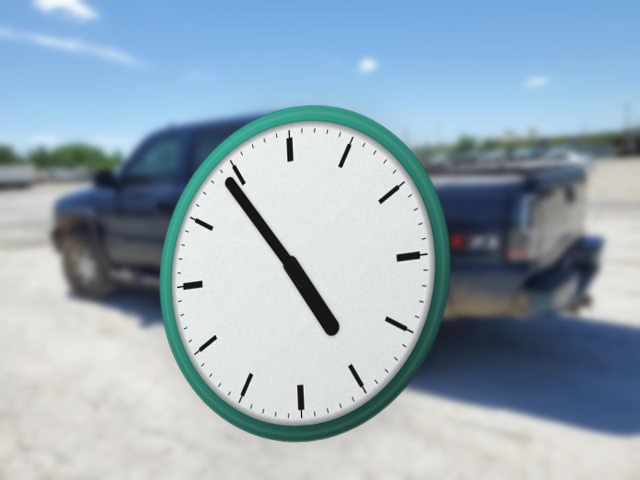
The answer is 4:54
